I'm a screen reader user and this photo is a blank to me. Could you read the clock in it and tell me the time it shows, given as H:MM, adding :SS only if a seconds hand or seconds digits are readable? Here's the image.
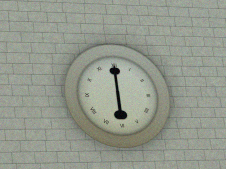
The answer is 6:00
